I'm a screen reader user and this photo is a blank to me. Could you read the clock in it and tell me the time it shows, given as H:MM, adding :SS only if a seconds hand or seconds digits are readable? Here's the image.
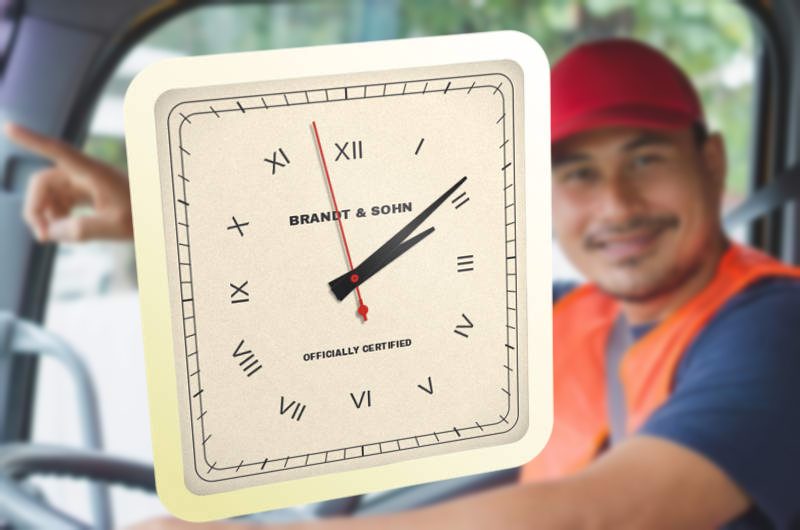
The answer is 2:08:58
